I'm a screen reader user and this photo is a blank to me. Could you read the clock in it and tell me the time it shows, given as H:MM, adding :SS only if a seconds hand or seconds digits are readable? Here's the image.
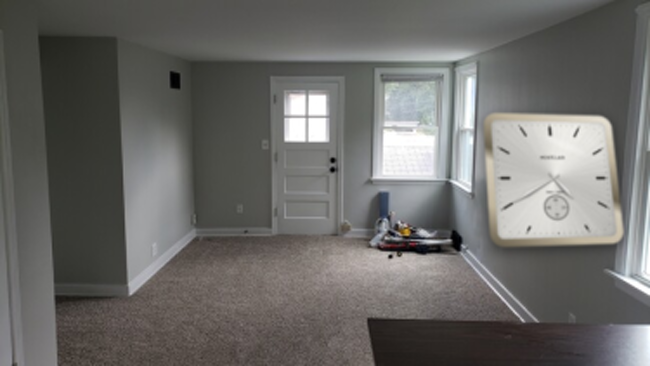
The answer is 4:40
